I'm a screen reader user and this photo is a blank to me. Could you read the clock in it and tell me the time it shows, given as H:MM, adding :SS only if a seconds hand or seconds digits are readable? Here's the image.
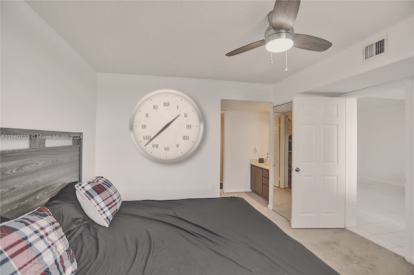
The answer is 1:38
